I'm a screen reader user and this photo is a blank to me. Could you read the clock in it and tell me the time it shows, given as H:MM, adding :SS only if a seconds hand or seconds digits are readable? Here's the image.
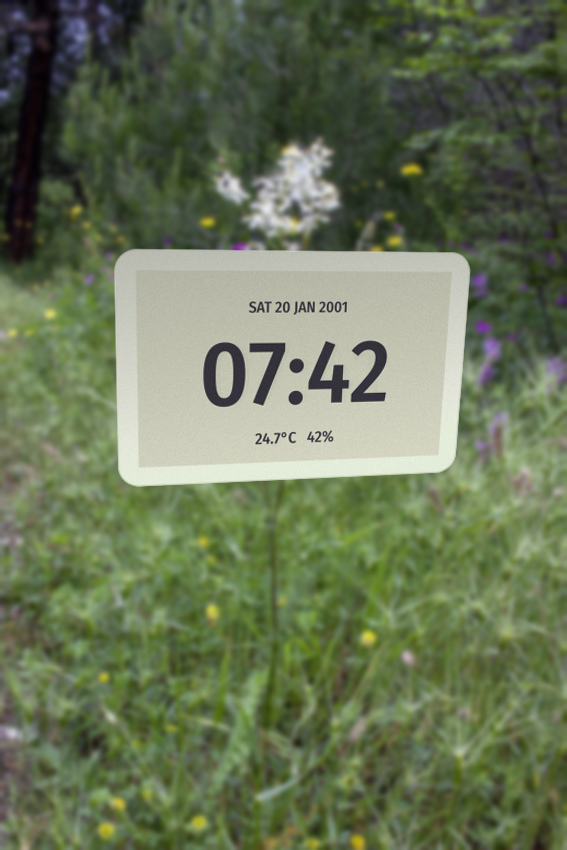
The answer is 7:42
